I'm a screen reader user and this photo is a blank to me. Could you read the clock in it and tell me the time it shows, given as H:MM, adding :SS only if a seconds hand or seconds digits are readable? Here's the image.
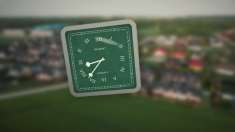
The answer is 8:37
